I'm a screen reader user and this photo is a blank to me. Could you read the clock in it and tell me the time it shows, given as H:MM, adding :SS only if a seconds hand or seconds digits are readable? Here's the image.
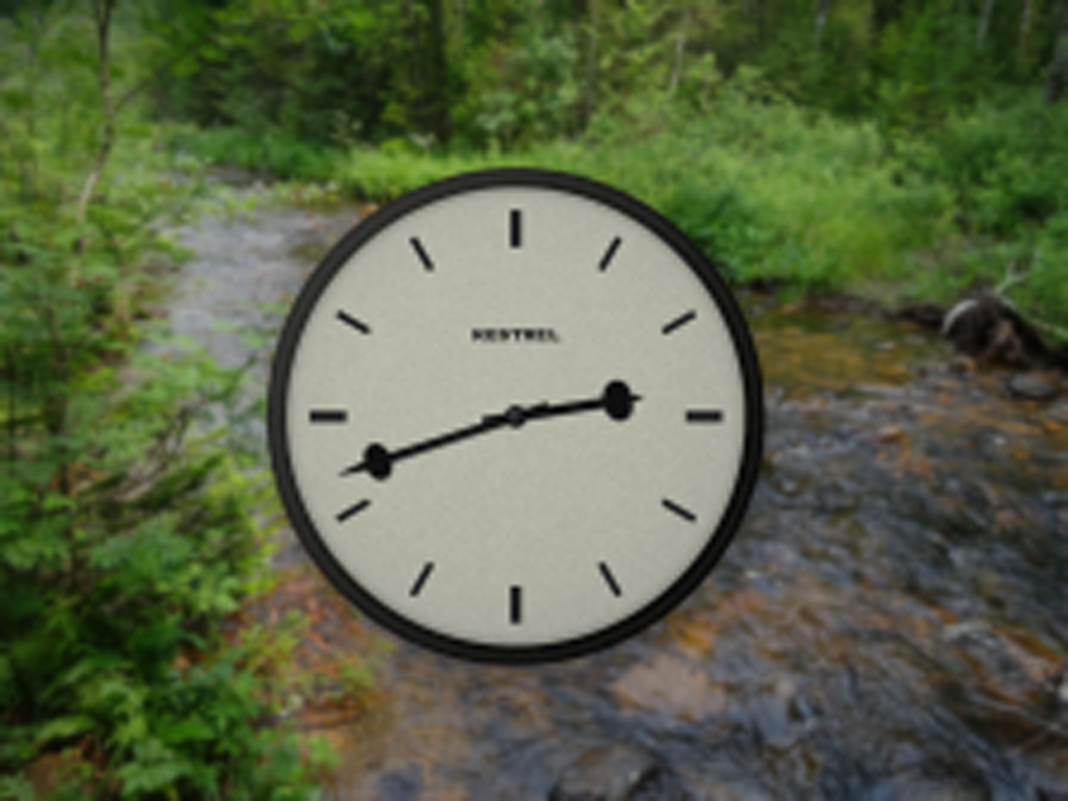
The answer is 2:42
